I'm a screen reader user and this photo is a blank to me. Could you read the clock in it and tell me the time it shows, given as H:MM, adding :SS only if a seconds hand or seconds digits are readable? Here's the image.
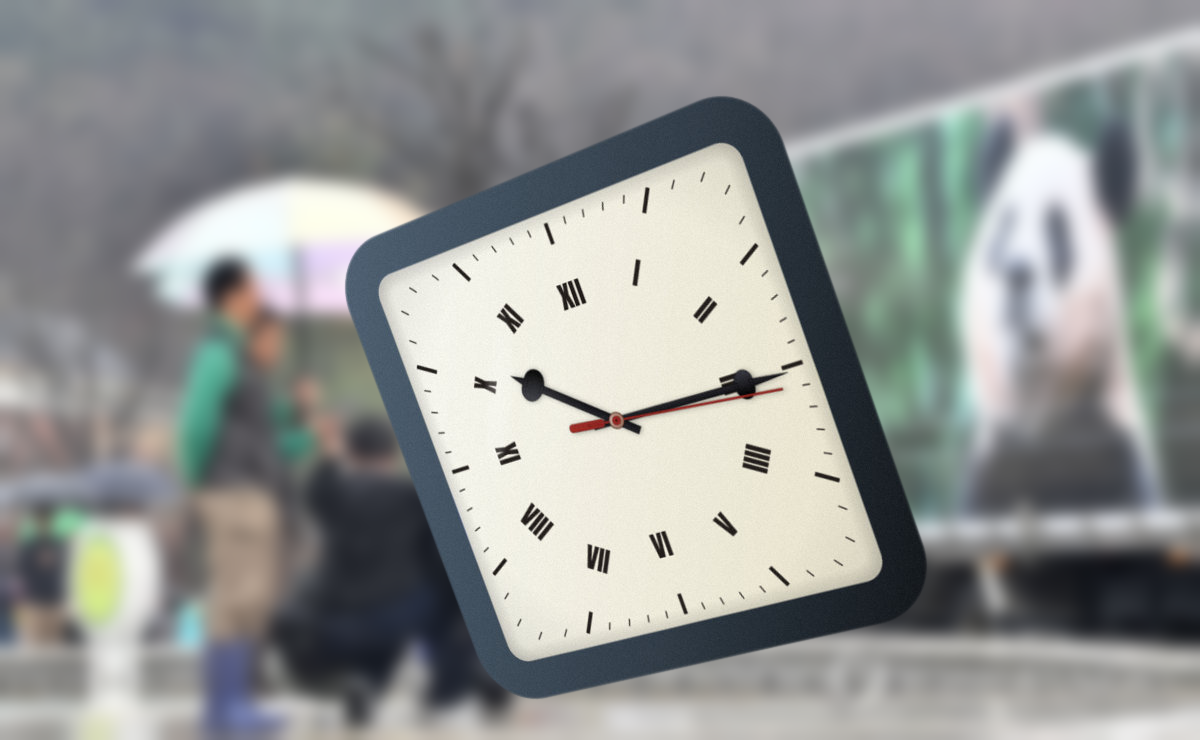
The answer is 10:15:16
